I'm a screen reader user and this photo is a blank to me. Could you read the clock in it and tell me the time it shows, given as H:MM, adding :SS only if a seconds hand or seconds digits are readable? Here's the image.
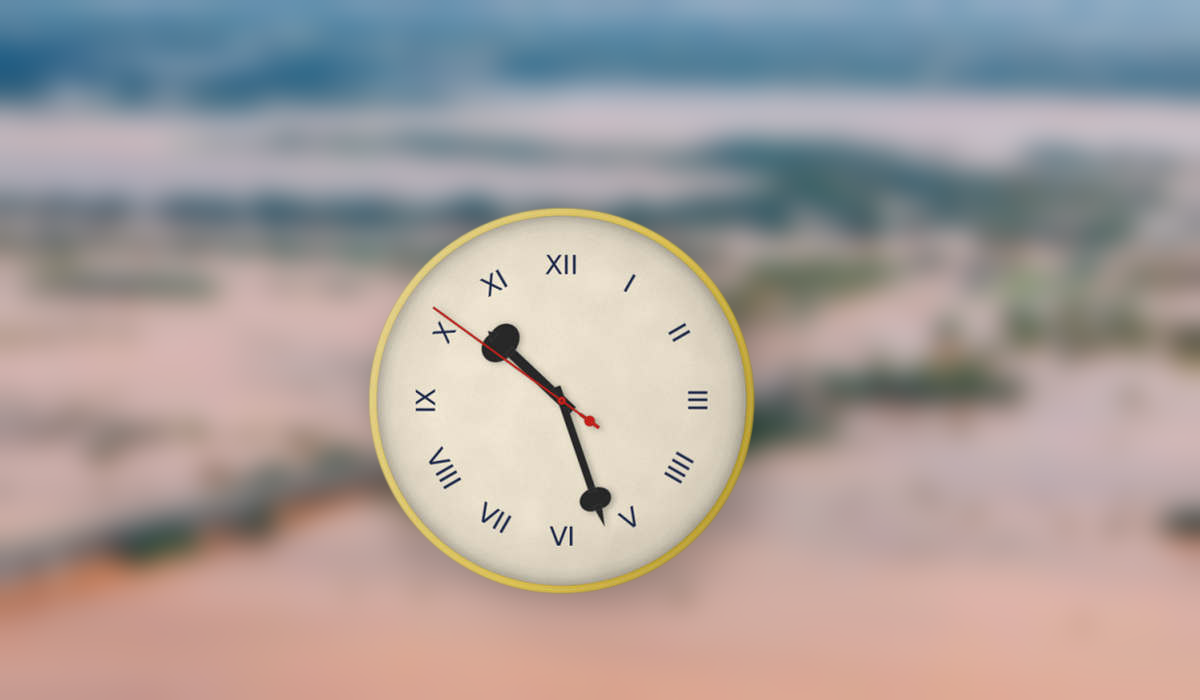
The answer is 10:26:51
